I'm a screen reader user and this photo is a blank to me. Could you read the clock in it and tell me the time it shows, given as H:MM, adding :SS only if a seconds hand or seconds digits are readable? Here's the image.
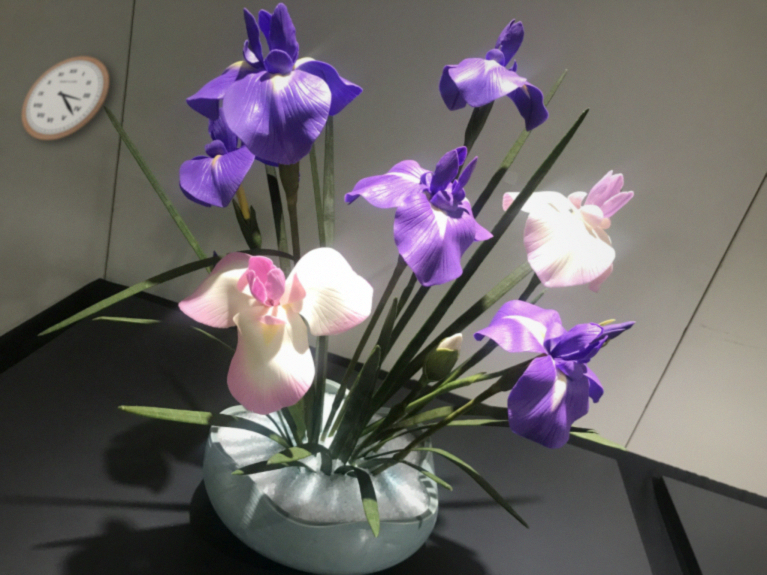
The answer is 3:22
